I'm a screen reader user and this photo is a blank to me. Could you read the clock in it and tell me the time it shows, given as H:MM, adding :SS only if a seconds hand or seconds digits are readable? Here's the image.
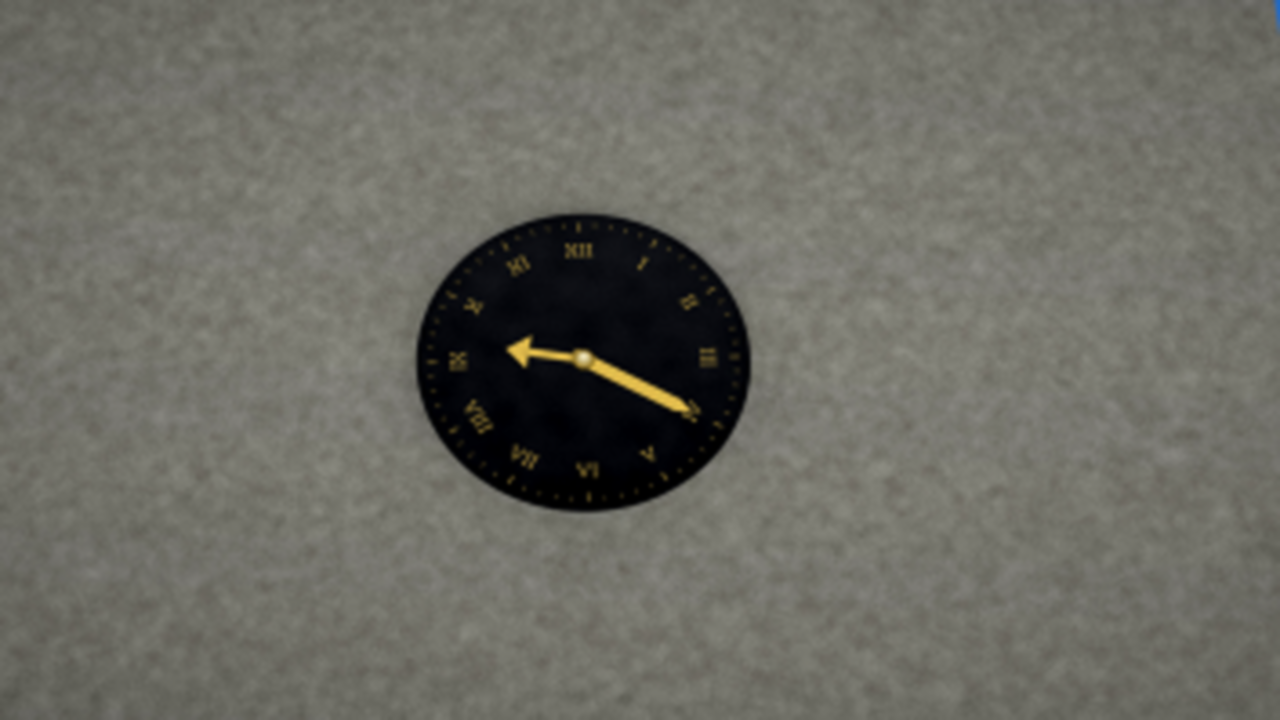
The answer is 9:20
